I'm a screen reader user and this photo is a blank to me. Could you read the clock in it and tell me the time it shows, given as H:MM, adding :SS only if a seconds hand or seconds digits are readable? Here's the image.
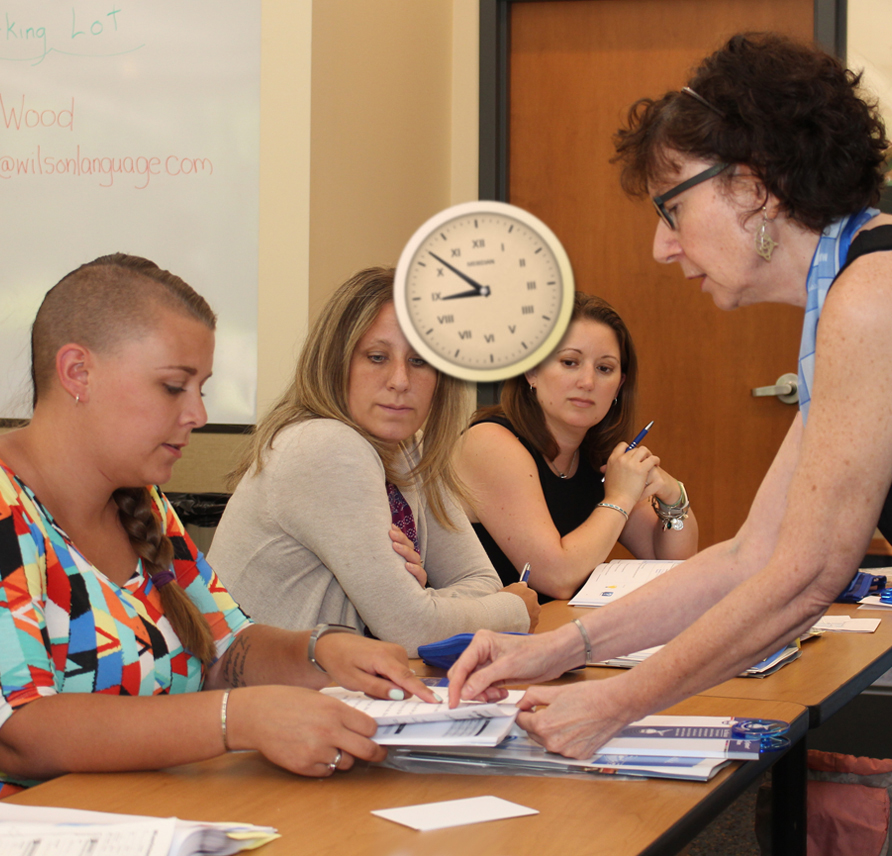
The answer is 8:52
